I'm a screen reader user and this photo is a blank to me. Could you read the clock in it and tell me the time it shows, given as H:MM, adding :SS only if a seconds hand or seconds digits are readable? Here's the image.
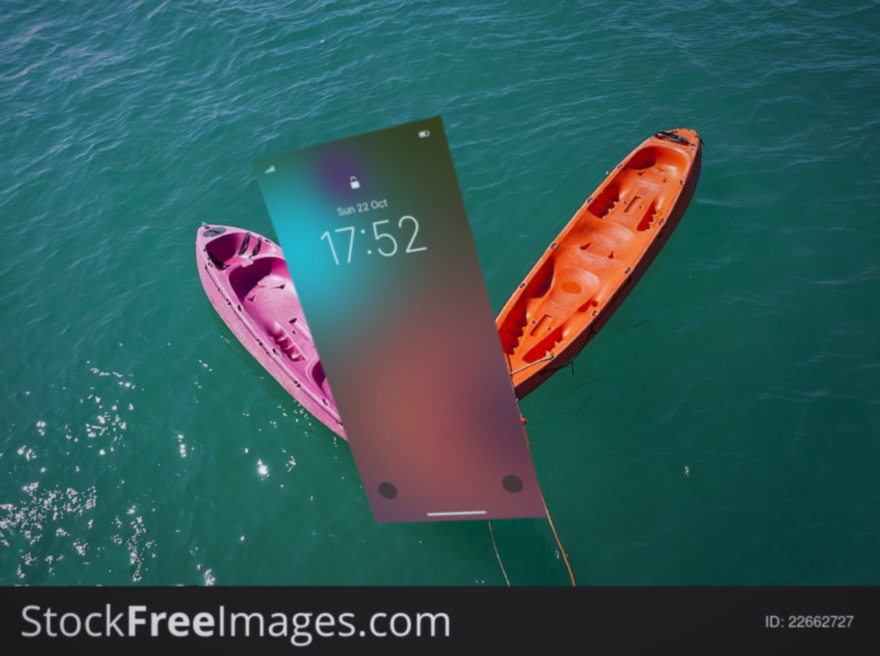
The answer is 17:52
